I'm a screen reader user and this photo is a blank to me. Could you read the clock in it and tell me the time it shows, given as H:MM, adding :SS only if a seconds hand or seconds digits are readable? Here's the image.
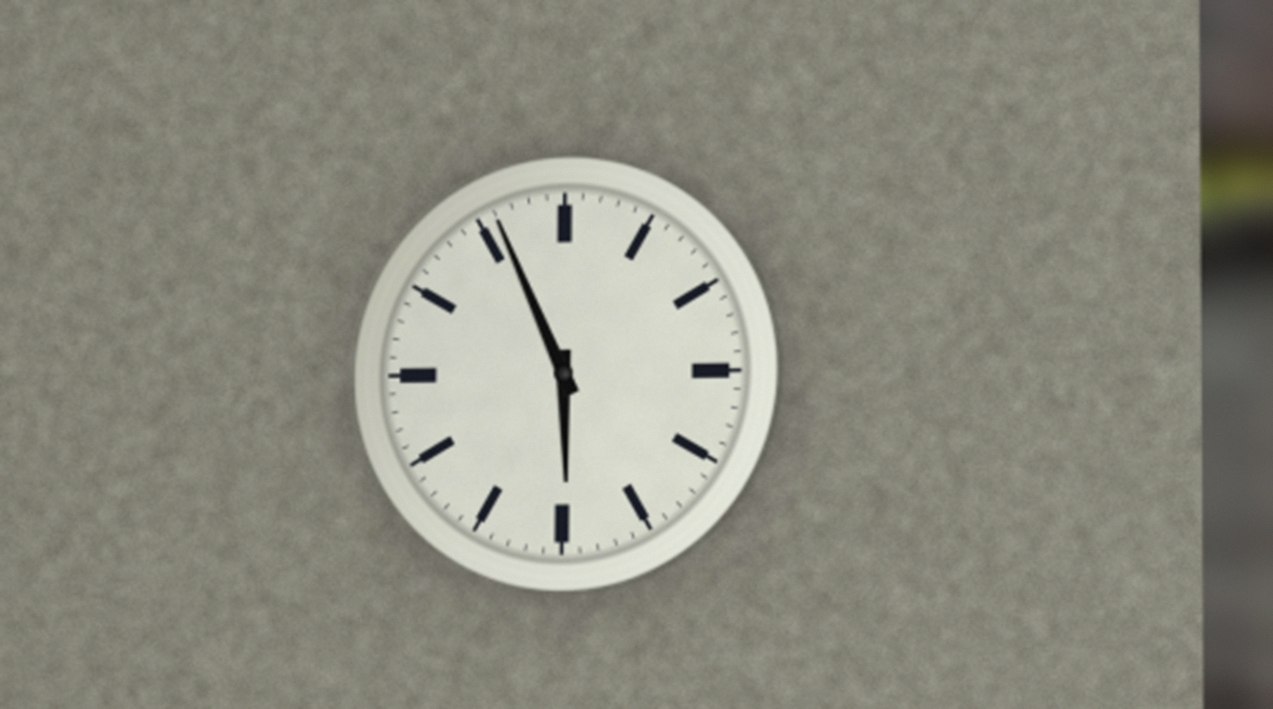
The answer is 5:56
